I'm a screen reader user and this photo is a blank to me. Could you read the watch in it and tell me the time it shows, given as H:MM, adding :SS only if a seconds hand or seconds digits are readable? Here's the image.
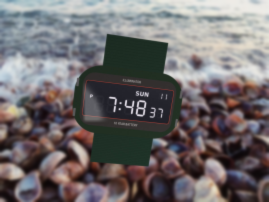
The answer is 7:48:37
